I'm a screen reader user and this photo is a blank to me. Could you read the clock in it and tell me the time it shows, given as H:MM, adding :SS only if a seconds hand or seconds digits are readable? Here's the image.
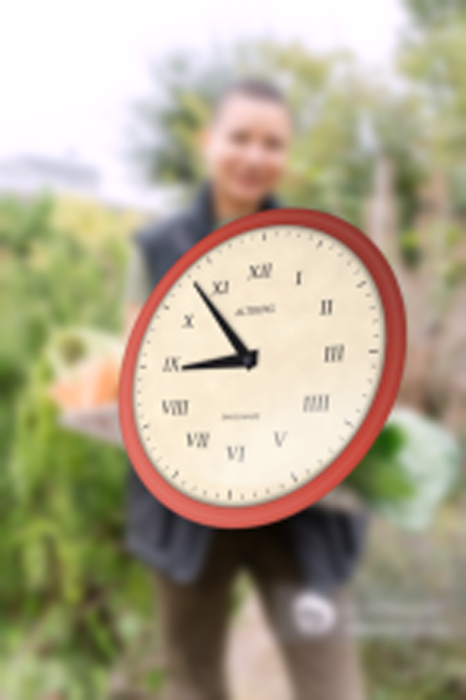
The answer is 8:53
